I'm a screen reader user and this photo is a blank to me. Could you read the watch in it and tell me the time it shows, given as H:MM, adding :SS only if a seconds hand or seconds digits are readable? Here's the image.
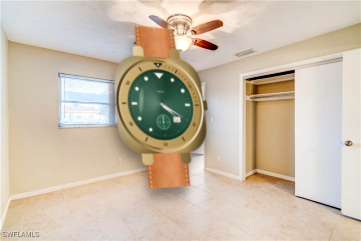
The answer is 4:20
